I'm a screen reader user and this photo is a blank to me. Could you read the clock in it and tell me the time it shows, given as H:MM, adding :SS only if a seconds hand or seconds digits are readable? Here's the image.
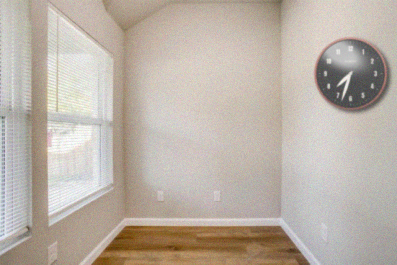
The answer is 7:33
